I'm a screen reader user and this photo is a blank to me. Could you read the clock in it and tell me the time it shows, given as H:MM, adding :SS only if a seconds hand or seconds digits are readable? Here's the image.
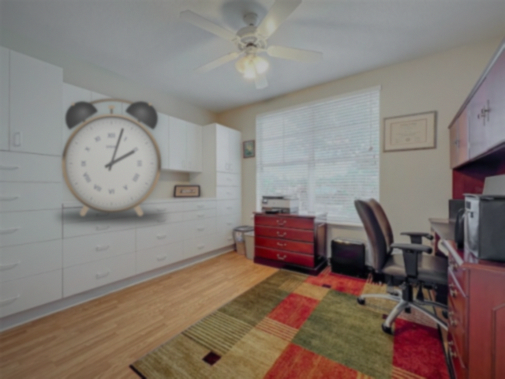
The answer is 2:03
